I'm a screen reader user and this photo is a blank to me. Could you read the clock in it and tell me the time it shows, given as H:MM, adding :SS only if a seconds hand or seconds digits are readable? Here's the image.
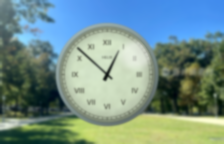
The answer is 12:52
